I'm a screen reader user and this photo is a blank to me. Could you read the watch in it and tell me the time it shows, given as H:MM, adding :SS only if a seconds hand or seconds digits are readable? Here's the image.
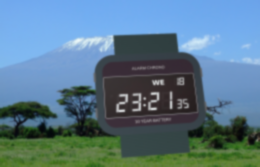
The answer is 23:21
